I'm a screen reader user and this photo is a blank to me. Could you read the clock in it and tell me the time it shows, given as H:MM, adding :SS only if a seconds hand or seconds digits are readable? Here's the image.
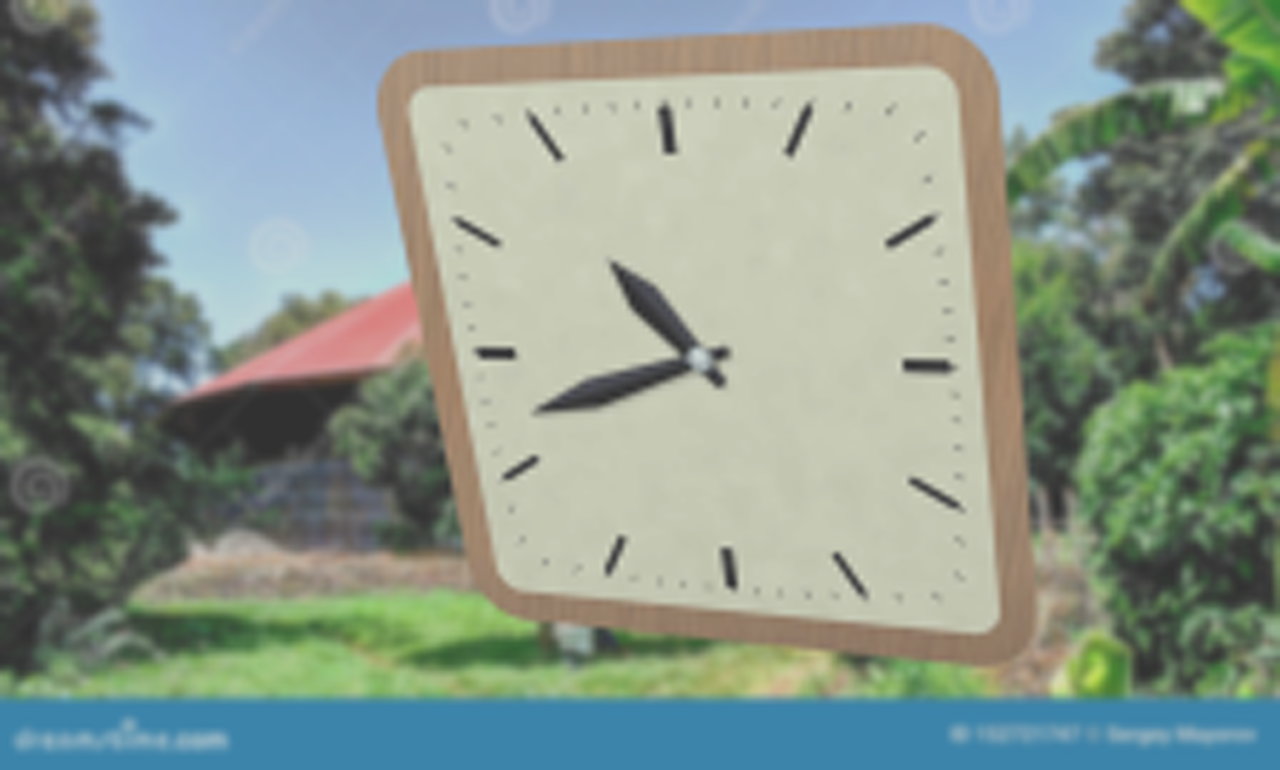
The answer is 10:42
